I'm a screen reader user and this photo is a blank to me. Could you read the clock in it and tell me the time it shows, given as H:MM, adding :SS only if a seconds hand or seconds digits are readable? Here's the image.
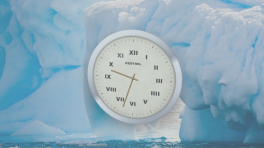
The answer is 9:33
